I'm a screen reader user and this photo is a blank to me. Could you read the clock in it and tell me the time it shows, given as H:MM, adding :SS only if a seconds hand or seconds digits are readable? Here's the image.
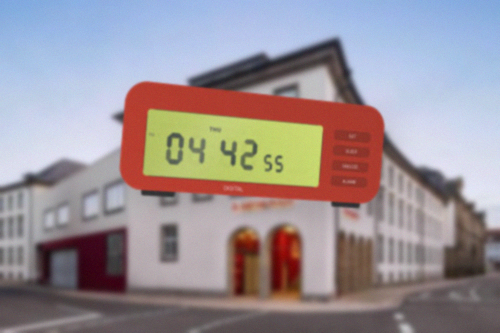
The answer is 4:42:55
